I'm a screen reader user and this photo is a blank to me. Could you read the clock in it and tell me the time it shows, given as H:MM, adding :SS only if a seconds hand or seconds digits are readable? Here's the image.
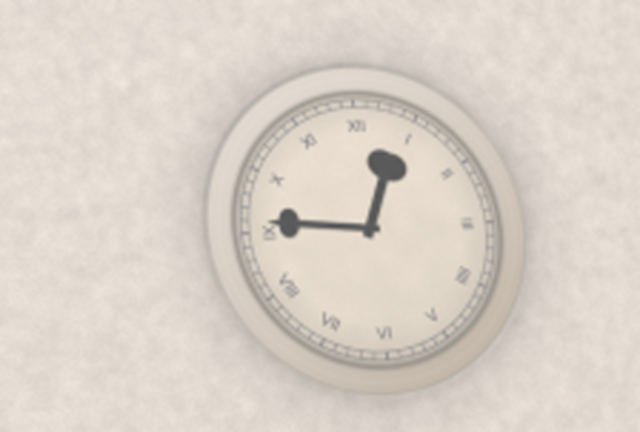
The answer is 12:46
